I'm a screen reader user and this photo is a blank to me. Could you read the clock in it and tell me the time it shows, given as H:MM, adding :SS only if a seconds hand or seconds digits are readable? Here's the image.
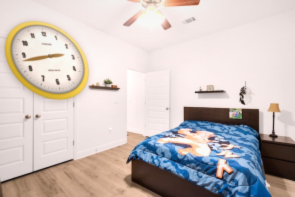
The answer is 2:43
